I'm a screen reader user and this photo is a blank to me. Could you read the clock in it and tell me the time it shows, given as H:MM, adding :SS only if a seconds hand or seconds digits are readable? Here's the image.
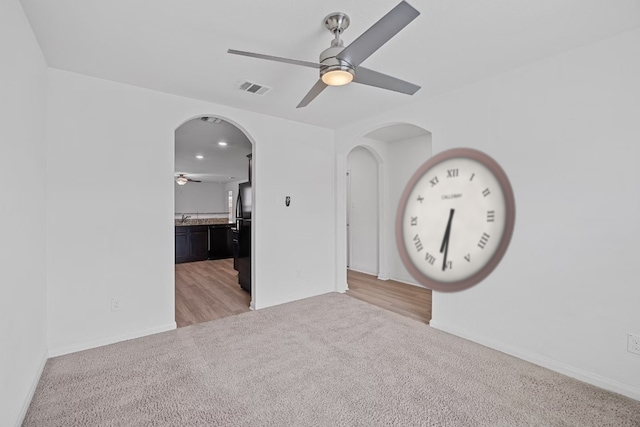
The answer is 6:31
